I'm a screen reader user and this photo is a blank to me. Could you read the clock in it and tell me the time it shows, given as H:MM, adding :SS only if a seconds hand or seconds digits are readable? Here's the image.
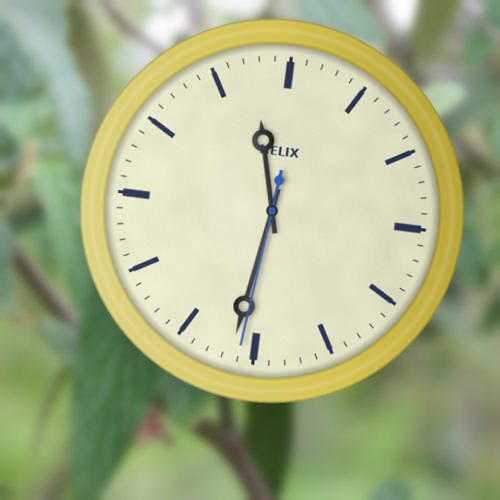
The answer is 11:31:31
